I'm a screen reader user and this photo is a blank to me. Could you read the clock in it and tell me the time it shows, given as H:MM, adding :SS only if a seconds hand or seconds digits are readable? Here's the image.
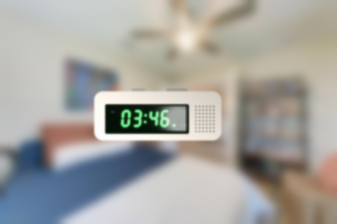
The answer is 3:46
